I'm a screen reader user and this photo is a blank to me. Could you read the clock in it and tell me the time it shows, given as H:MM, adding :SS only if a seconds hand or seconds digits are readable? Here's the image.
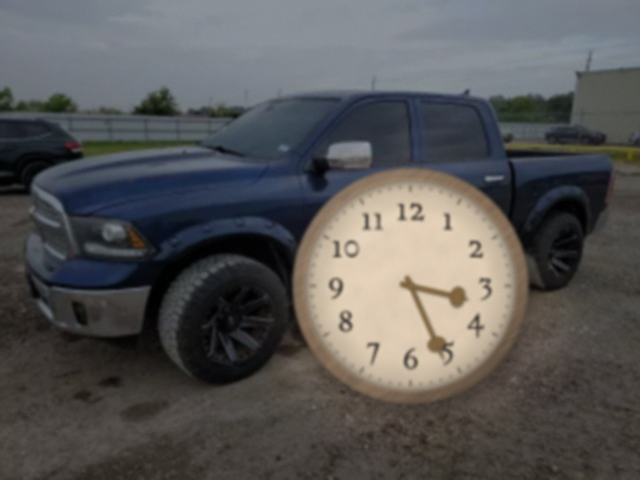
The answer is 3:26
